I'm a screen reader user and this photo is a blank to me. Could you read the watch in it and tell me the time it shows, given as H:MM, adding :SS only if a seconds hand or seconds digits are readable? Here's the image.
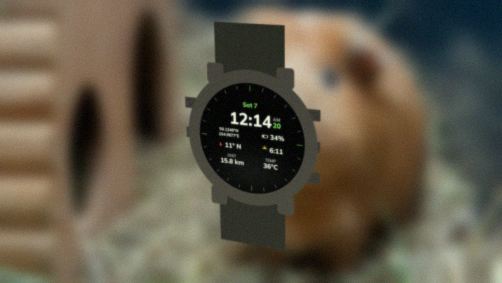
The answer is 12:14
